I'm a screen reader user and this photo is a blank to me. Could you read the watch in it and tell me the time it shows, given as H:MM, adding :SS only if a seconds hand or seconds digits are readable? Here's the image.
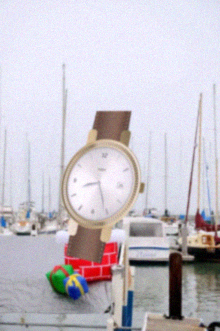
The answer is 8:26
